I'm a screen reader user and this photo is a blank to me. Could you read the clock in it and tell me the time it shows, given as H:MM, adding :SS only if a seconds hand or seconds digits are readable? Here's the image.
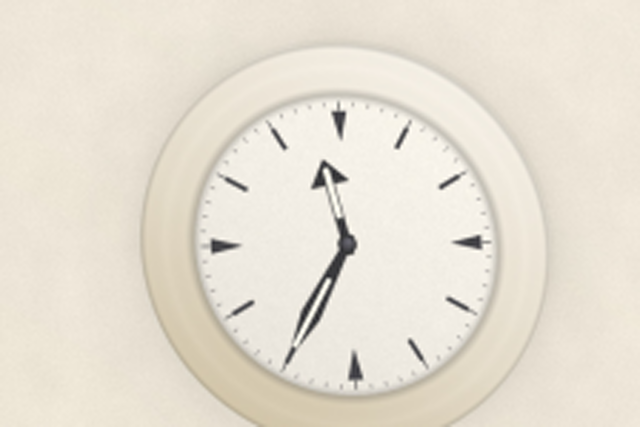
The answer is 11:35
